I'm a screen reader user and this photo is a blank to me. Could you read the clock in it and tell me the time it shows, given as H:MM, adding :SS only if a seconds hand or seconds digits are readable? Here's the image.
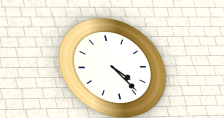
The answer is 4:24
